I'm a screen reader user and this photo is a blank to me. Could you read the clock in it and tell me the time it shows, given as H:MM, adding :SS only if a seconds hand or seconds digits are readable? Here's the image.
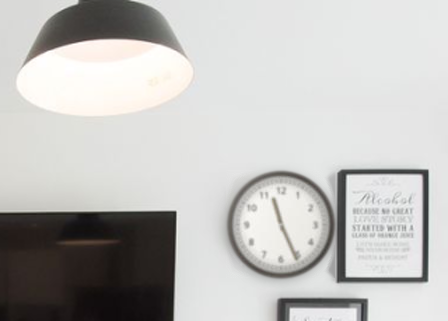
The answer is 11:26
